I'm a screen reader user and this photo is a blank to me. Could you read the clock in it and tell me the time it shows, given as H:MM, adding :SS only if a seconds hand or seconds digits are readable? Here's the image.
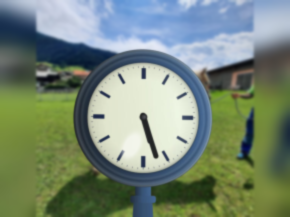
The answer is 5:27
